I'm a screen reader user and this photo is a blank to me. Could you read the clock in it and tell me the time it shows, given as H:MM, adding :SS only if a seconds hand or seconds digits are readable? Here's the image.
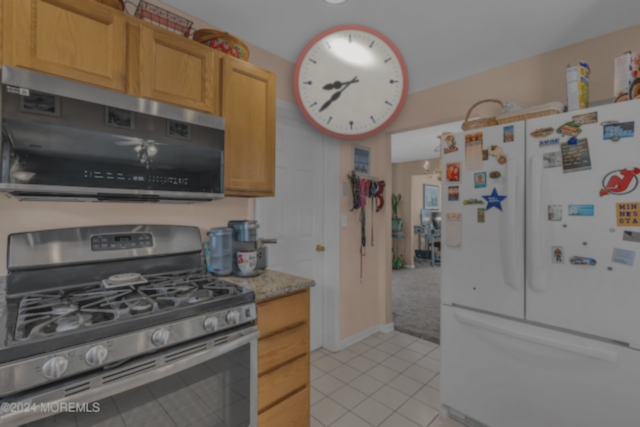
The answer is 8:38
